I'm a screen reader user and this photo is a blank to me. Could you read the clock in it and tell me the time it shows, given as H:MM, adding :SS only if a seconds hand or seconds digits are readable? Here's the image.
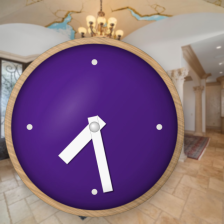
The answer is 7:28
